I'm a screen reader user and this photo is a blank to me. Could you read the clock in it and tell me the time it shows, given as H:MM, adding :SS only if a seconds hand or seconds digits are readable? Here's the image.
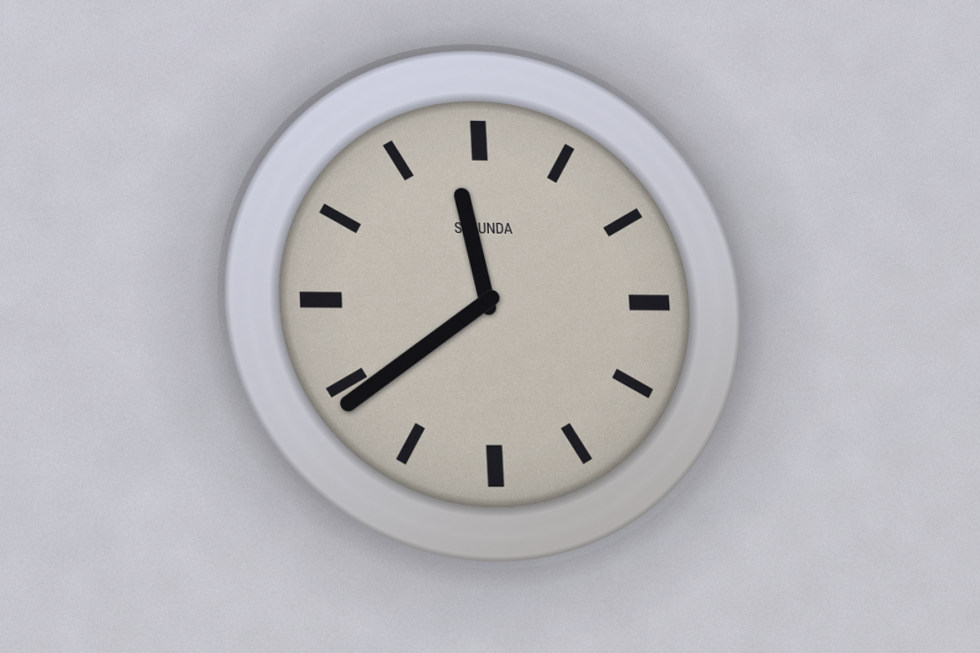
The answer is 11:39
